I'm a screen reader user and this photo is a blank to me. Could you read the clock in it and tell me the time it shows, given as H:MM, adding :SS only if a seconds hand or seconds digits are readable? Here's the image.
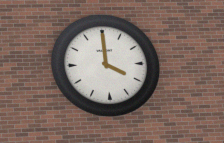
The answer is 4:00
